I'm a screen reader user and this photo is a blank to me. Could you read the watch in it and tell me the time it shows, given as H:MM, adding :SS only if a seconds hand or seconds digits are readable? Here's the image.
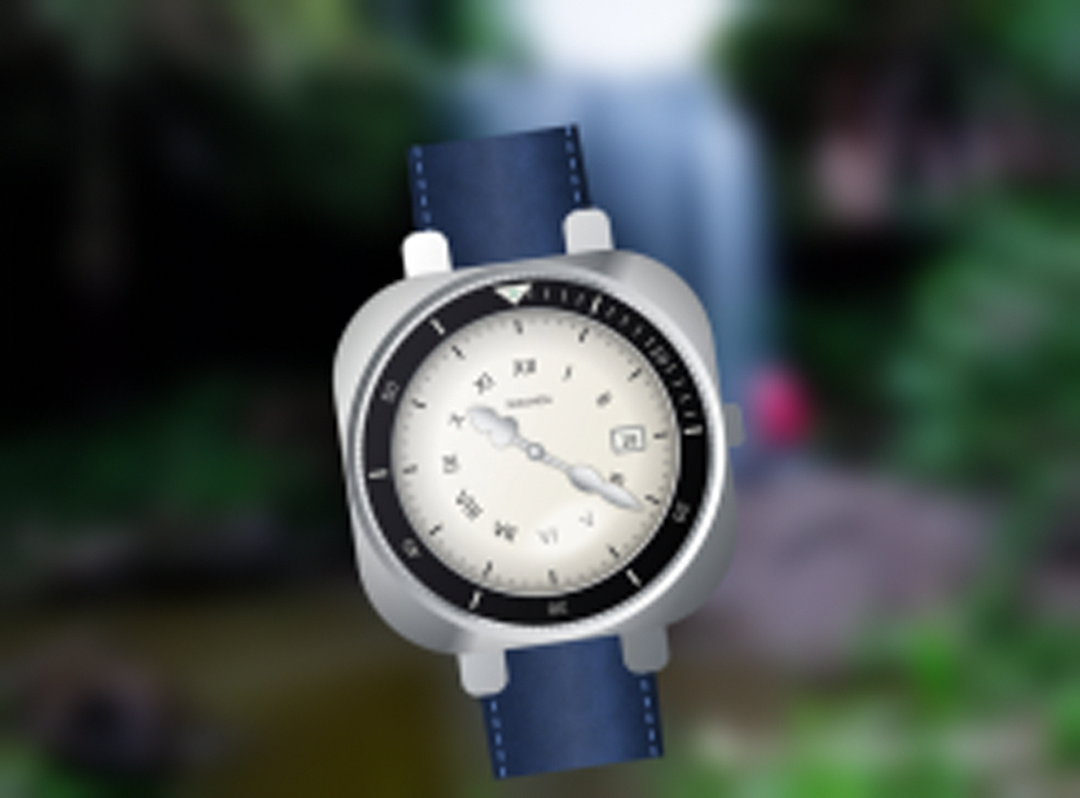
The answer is 10:21
